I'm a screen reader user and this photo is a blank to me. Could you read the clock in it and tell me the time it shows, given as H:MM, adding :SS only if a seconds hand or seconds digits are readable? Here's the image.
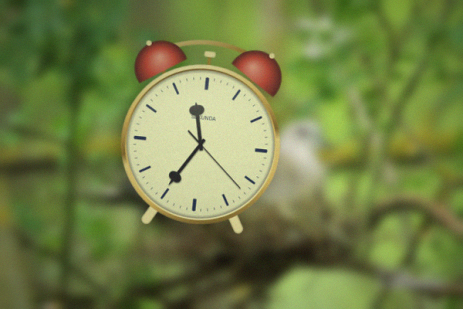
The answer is 11:35:22
